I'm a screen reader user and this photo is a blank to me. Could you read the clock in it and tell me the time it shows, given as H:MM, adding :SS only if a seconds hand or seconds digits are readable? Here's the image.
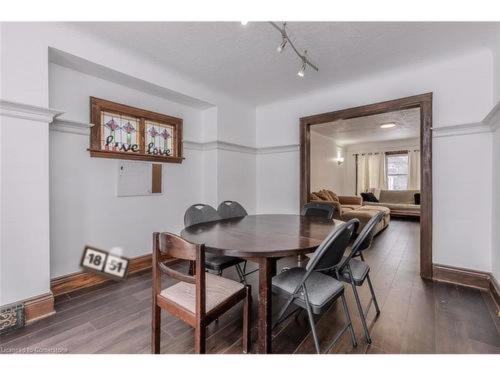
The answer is 18:51
